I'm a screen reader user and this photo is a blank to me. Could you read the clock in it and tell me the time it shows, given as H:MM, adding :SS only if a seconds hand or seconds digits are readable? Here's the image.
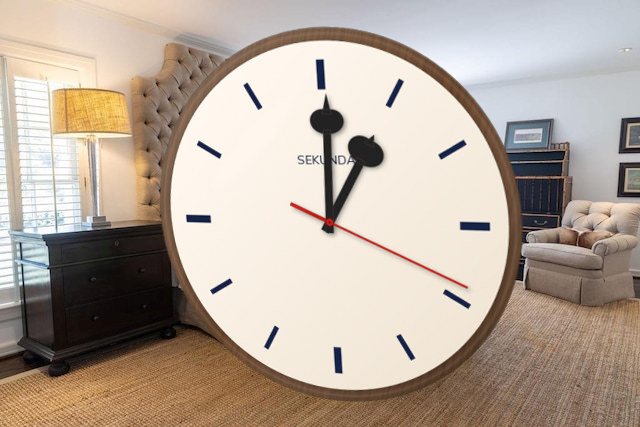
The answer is 1:00:19
